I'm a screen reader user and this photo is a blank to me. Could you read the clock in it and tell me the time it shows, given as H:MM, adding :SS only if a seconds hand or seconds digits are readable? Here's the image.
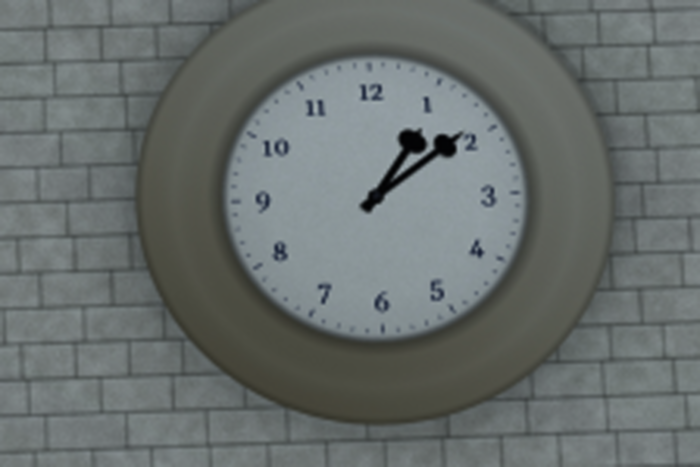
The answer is 1:09
